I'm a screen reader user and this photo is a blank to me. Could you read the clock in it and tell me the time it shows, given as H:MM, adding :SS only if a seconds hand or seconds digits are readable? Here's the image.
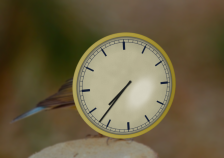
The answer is 7:37
